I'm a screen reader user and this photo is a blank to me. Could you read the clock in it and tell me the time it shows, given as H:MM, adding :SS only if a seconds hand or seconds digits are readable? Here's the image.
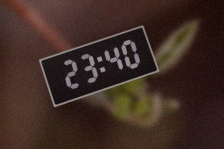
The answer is 23:40
